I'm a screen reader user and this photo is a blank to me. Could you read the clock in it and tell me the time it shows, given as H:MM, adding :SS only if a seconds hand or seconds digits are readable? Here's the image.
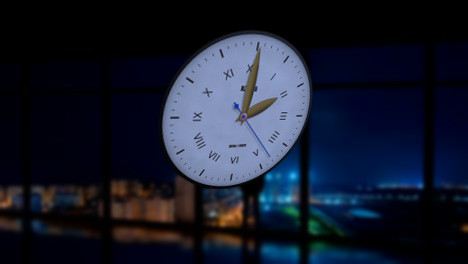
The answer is 2:00:23
